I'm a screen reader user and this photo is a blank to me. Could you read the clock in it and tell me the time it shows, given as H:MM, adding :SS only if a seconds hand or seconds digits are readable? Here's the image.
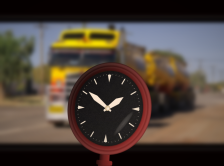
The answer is 1:51
